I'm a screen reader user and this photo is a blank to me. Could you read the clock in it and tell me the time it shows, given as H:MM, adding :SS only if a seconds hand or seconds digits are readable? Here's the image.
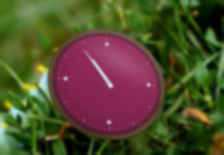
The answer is 10:54
